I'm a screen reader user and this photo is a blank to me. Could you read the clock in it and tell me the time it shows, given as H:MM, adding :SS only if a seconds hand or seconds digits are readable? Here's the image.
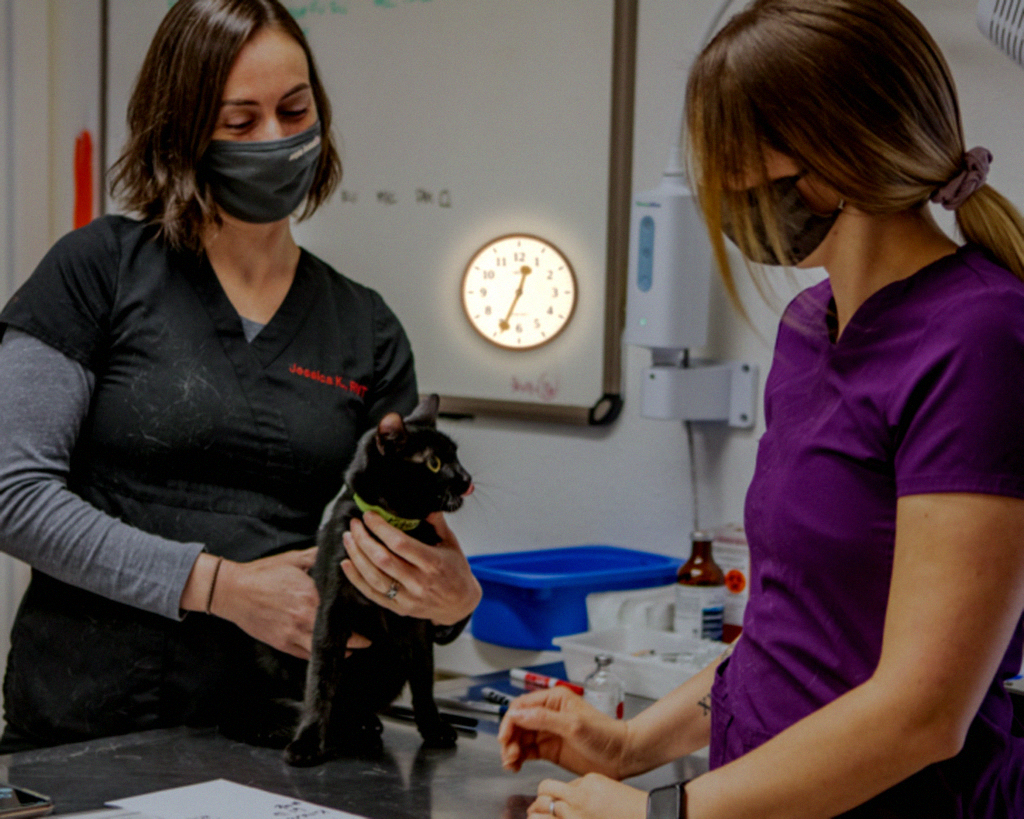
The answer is 12:34
